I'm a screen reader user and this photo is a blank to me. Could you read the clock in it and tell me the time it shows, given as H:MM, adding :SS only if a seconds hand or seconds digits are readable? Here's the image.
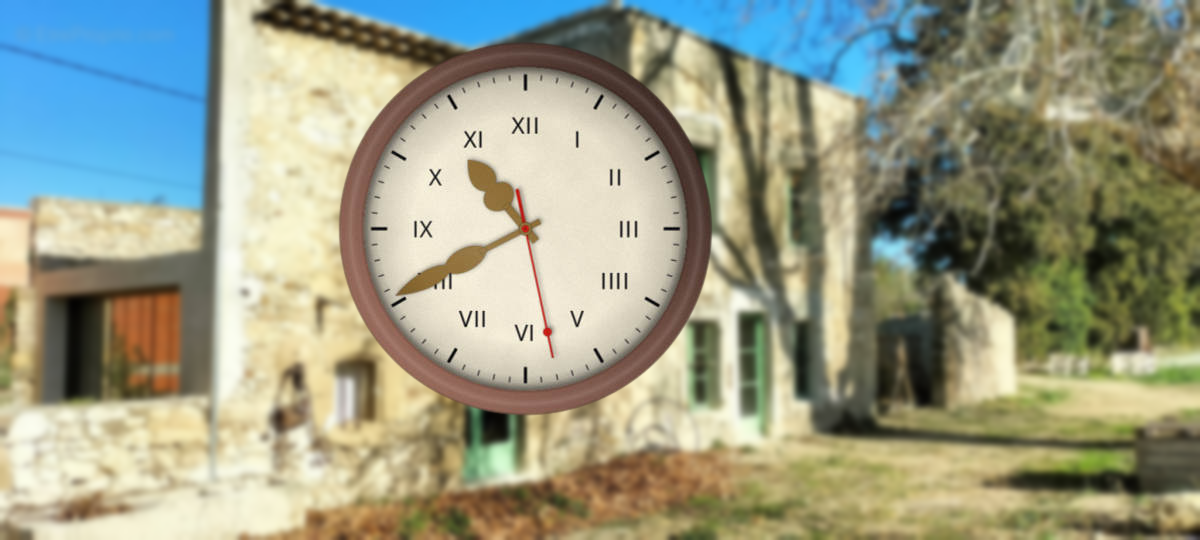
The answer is 10:40:28
